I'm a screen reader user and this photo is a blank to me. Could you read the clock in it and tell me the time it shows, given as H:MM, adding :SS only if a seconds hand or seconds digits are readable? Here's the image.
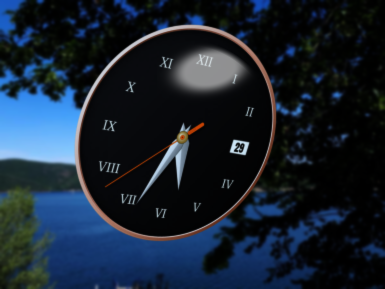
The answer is 5:33:38
